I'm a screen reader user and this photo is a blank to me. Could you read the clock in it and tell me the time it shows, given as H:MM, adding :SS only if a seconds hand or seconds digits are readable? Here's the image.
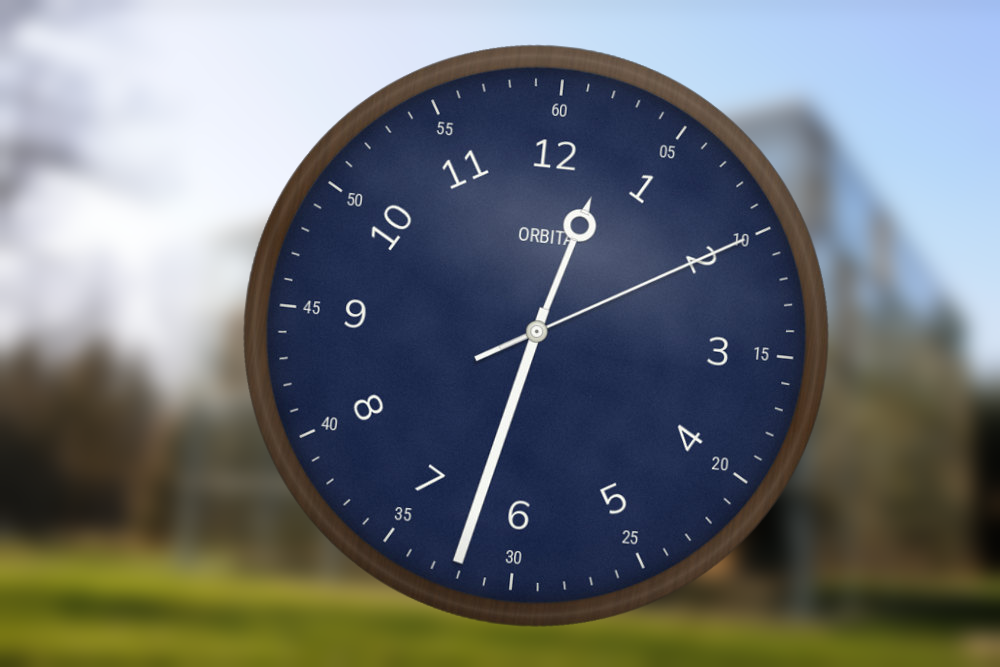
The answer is 12:32:10
